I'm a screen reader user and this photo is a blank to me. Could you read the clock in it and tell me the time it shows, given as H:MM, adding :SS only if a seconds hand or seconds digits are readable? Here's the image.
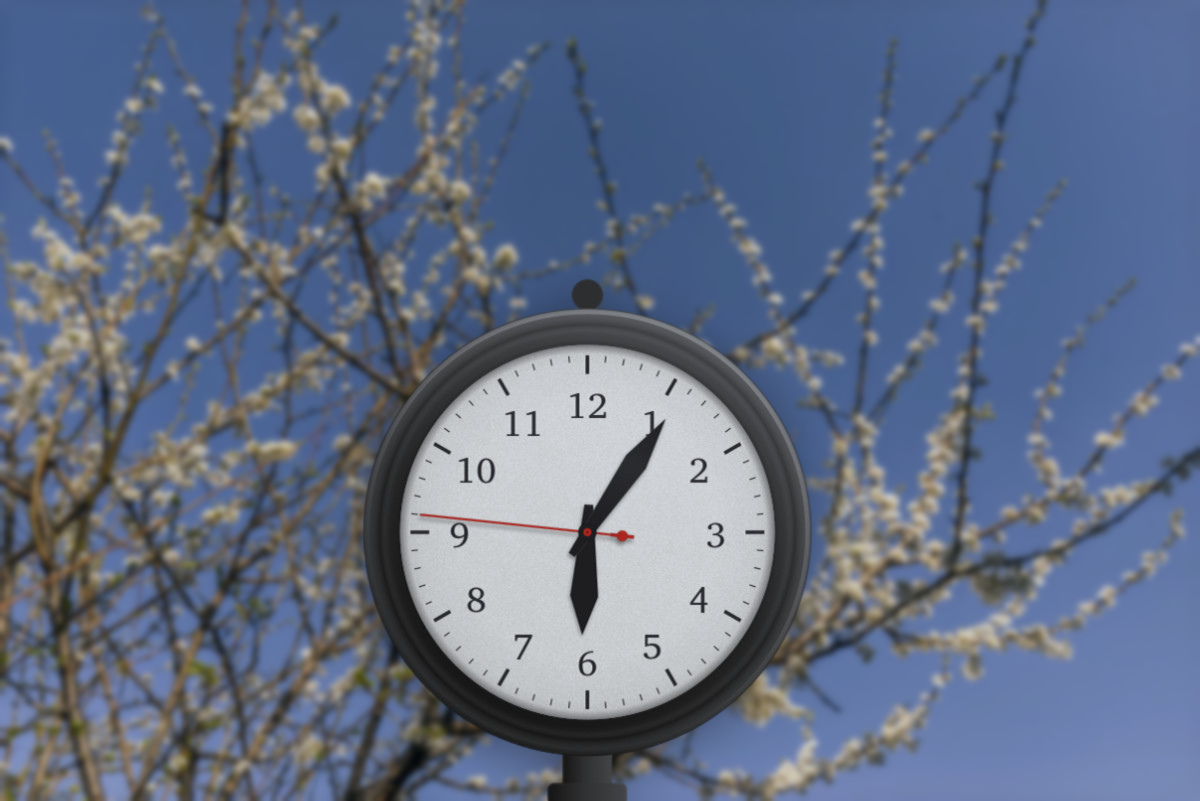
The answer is 6:05:46
